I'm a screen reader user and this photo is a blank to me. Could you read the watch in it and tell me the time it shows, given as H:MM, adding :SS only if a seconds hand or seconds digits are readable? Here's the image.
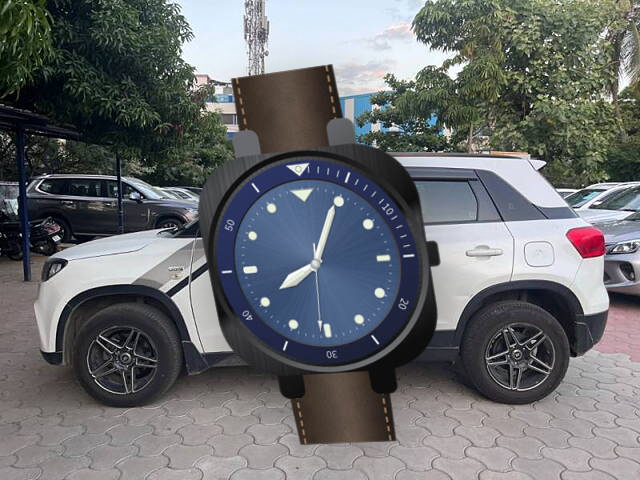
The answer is 8:04:31
